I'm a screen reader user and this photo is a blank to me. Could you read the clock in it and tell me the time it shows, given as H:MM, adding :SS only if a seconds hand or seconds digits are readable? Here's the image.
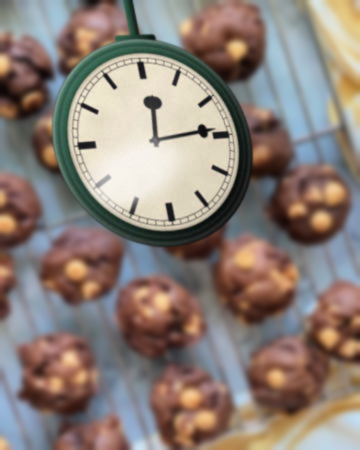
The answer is 12:14
